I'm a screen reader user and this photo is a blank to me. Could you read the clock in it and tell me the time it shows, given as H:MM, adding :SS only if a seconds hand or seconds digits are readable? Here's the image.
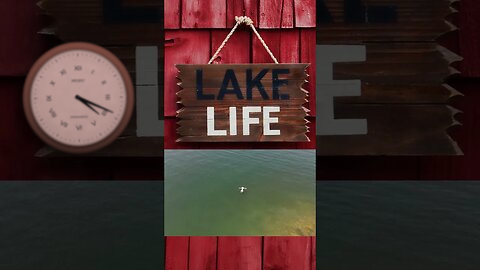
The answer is 4:19
